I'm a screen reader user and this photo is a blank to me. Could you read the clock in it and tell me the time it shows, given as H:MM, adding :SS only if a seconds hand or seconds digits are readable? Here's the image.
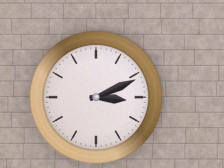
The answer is 3:11
